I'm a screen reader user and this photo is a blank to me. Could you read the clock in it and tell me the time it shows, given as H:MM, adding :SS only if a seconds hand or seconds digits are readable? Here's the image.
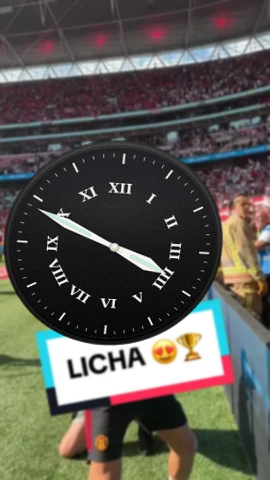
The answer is 3:49
